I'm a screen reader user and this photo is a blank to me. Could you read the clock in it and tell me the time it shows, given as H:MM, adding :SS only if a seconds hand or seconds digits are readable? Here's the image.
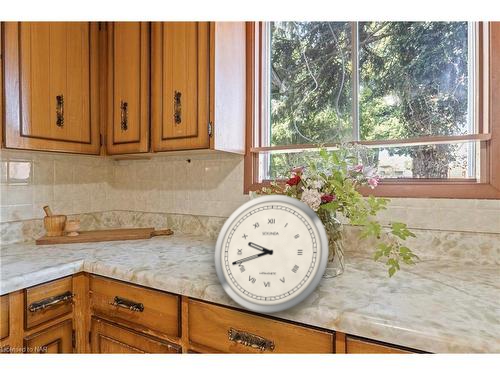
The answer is 9:42
